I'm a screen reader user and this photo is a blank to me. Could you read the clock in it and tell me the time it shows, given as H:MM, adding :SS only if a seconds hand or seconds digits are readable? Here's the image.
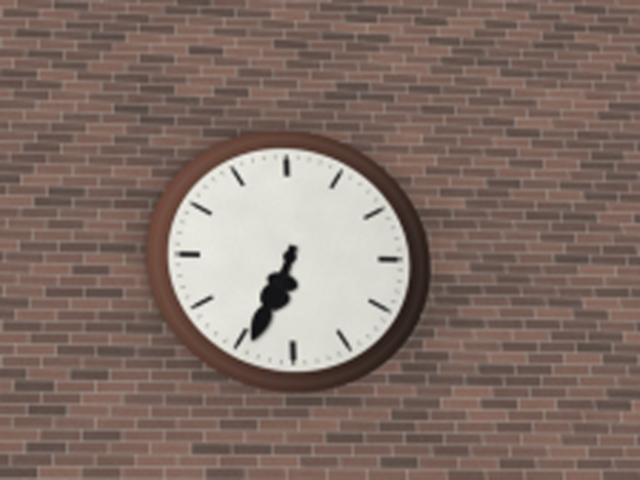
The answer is 6:34
